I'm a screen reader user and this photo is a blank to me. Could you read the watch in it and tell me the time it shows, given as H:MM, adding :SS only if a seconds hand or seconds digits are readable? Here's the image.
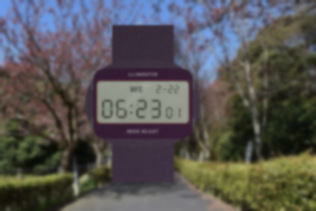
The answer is 6:23
